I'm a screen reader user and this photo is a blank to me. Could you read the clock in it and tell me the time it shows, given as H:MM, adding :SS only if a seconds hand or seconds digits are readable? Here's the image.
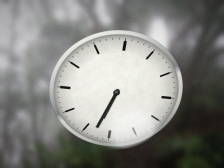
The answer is 6:33
